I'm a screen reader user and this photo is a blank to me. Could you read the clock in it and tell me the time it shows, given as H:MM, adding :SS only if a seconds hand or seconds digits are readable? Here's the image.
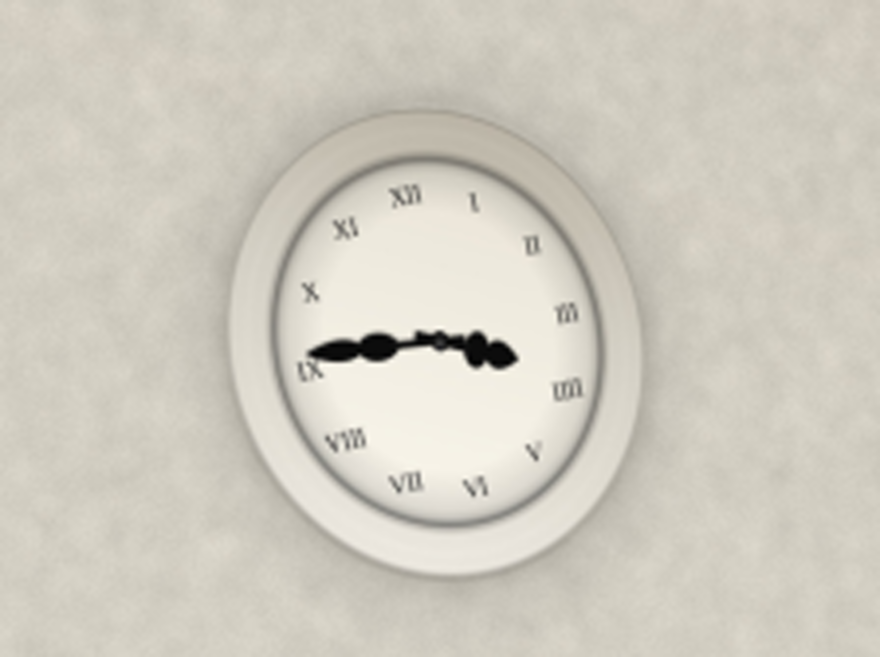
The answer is 3:46
